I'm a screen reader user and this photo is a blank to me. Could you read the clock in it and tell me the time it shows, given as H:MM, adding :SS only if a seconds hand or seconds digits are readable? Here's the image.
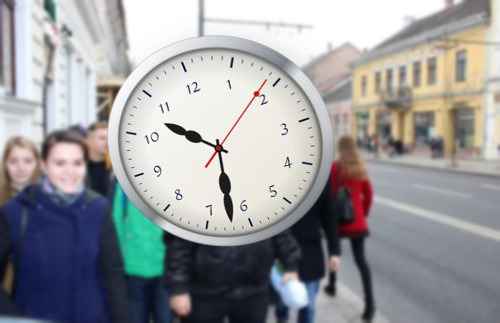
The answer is 10:32:09
